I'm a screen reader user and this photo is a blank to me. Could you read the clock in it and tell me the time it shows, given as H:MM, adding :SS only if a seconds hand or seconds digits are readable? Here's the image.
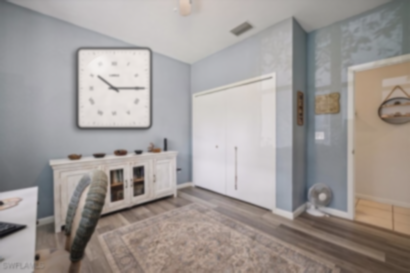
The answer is 10:15
